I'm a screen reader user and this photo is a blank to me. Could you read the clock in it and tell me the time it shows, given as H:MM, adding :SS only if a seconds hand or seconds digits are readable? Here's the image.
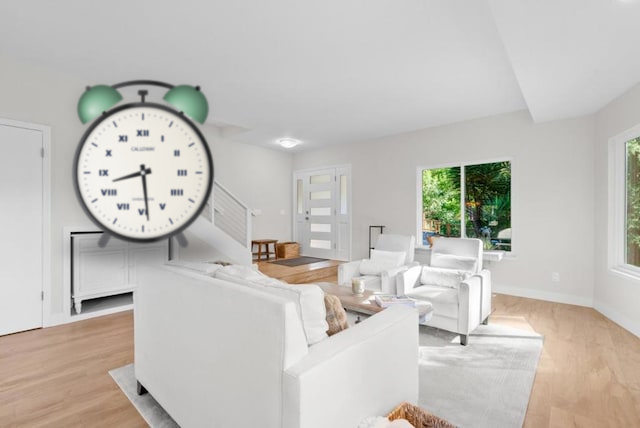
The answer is 8:29
